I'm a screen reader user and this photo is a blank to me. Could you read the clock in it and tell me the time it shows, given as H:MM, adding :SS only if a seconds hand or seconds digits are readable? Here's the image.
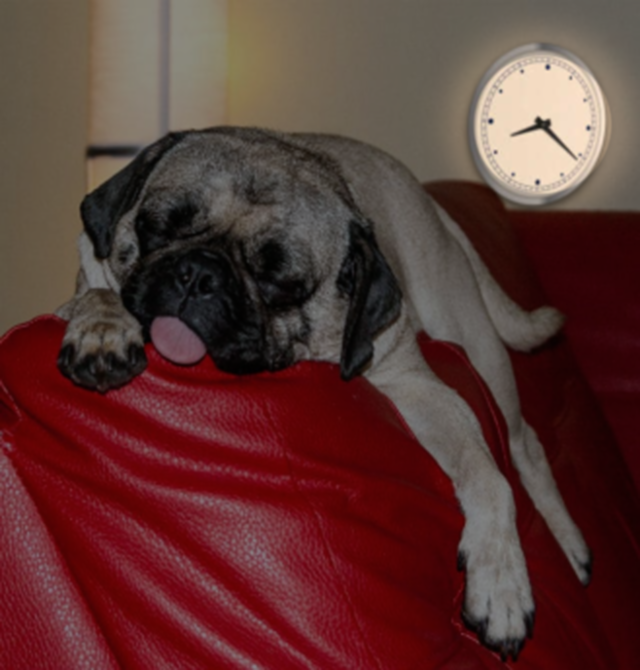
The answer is 8:21
